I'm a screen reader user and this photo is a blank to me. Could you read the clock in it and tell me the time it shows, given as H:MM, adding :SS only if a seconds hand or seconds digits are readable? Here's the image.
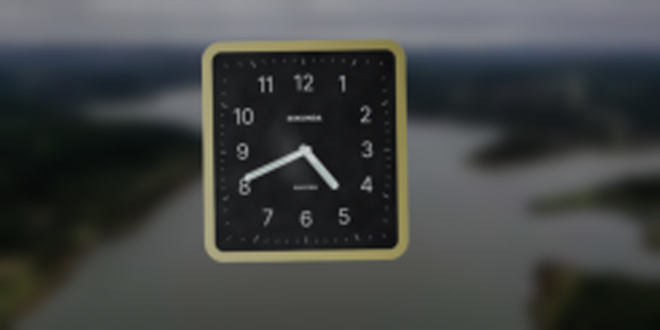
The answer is 4:41
